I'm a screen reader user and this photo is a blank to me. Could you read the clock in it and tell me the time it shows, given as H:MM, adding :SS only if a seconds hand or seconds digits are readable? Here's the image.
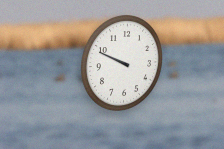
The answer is 9:49
